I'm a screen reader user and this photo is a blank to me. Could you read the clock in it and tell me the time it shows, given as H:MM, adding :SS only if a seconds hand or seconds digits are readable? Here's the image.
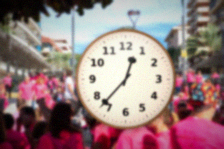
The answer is 12:37
